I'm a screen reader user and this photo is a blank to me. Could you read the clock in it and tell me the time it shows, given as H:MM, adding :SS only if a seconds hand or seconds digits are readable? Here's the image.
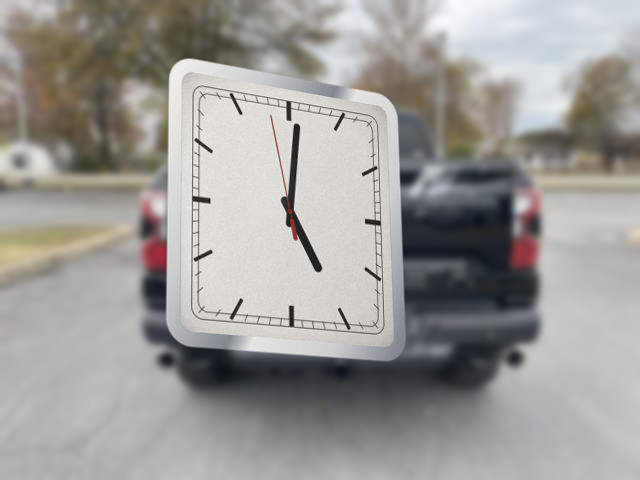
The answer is 5:00:58
